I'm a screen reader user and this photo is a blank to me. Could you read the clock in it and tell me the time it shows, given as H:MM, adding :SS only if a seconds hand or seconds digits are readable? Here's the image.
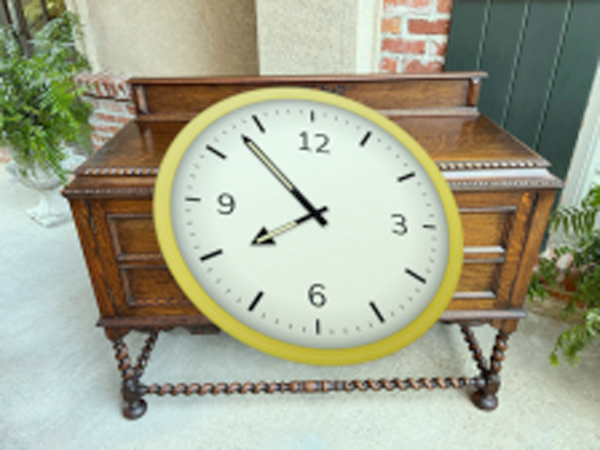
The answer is 7:53
